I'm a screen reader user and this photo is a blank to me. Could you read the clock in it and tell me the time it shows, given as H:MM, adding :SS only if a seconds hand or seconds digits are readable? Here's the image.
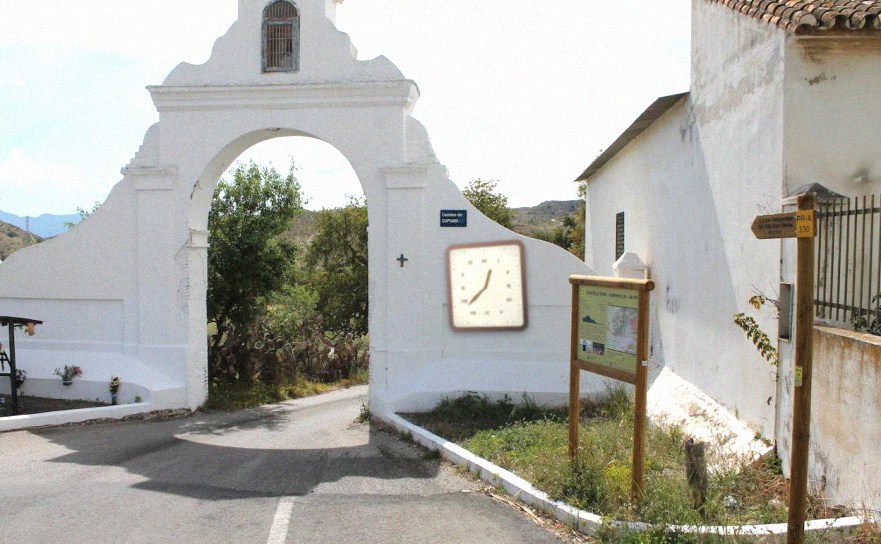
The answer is 12:38
